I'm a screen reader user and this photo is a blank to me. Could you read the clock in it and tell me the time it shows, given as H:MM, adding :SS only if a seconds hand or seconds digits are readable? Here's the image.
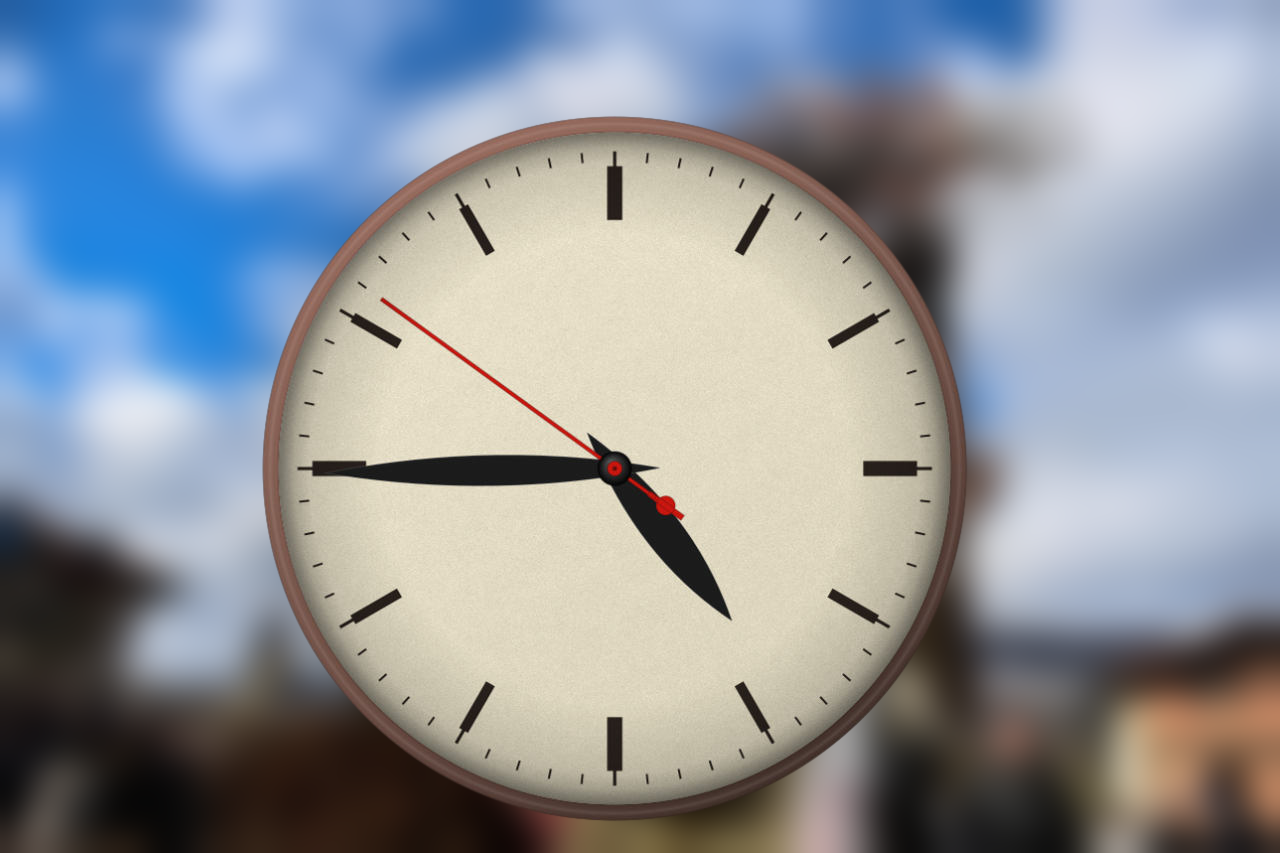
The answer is 4:44:51
